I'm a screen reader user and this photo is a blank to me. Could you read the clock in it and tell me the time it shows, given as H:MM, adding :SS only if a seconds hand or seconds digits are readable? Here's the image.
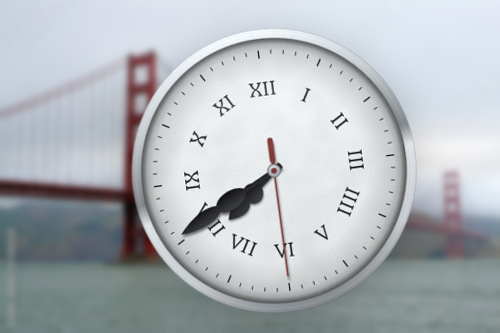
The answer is 7:40:30
